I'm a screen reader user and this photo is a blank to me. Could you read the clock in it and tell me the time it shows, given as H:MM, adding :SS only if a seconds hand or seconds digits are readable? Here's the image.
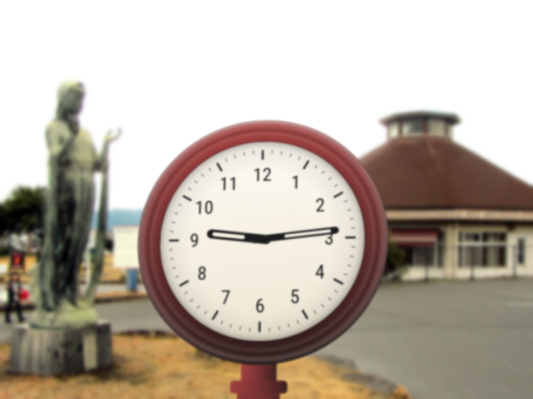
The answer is 9:14
